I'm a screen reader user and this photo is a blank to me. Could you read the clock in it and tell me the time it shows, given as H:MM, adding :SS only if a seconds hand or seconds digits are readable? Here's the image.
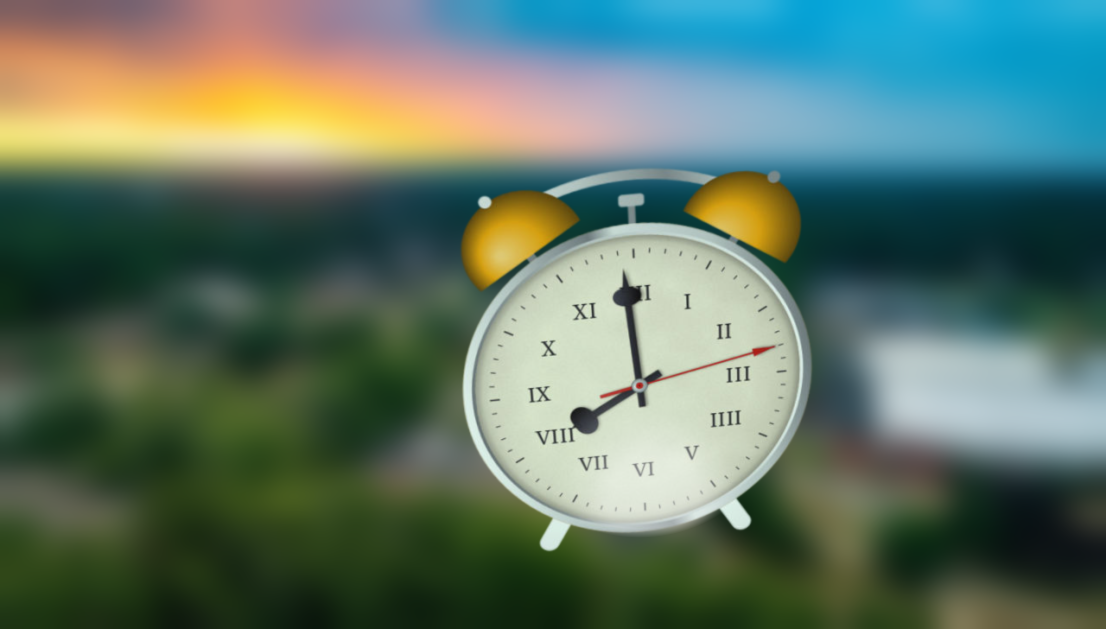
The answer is 7:59:13
